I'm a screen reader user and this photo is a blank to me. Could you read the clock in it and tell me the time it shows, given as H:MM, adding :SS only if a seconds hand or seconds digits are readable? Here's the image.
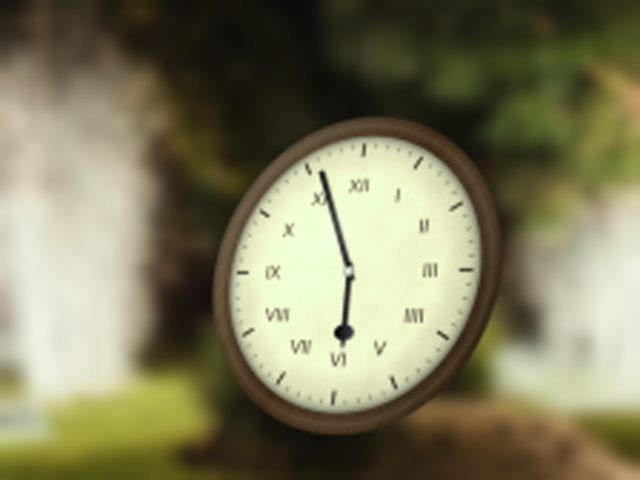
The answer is 5:56
